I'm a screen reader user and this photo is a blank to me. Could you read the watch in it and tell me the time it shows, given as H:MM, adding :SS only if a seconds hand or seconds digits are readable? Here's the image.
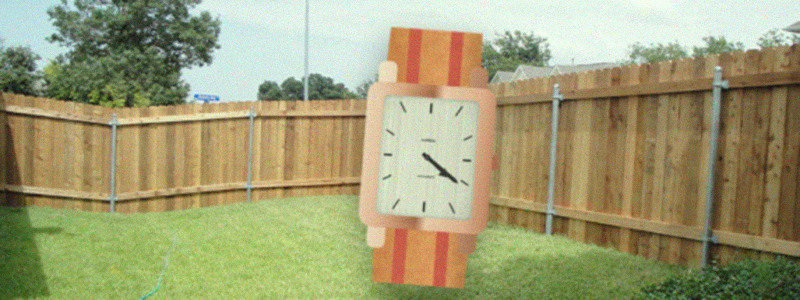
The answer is 4:21
